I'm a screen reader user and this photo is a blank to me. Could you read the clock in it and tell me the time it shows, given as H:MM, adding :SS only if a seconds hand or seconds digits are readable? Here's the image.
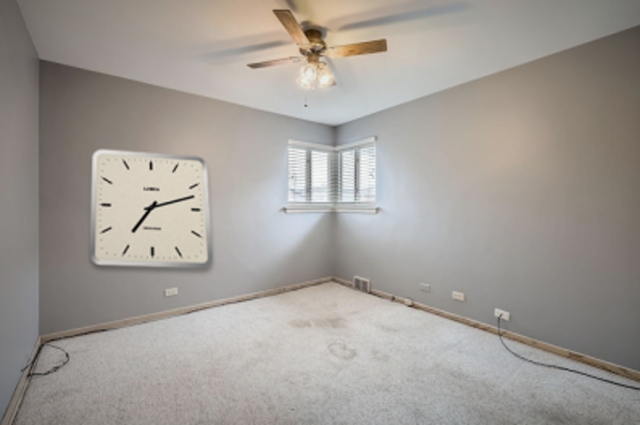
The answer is 7:12
